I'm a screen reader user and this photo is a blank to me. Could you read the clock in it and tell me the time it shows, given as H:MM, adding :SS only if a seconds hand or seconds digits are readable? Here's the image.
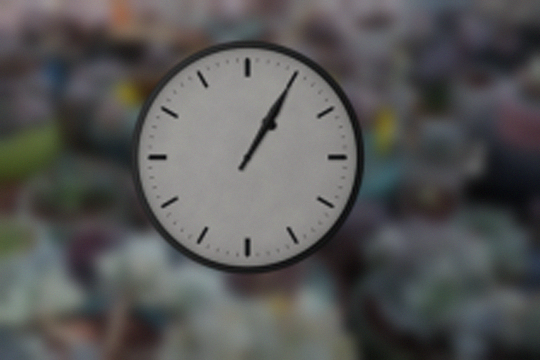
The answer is 1:05
